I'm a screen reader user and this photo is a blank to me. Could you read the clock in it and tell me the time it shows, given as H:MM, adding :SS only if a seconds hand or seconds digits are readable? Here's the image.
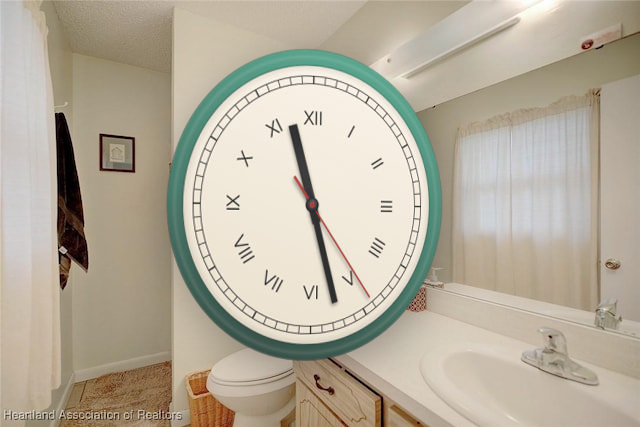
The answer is 11:27:24
